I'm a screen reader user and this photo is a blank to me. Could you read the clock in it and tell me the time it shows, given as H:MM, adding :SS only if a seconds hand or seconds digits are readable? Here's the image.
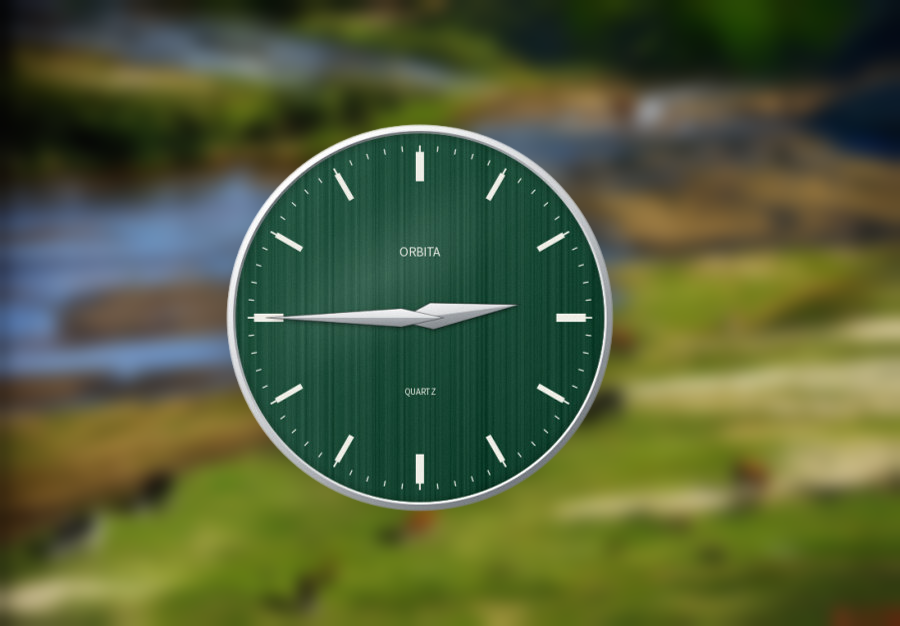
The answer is 2:45
